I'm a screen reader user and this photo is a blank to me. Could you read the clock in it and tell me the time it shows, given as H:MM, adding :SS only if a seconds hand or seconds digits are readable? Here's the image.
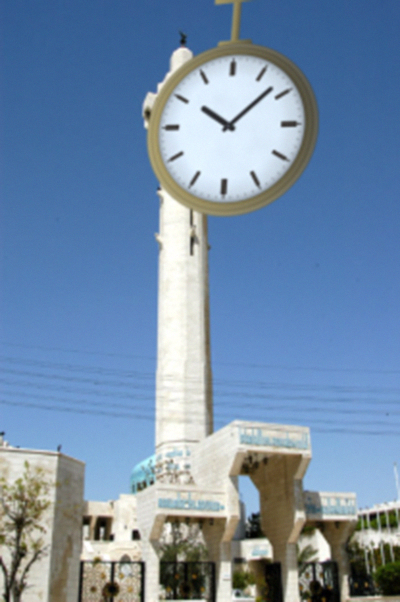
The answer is 10:08
